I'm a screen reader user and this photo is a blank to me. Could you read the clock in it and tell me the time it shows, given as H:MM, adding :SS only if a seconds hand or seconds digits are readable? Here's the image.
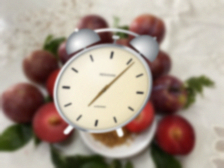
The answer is 7:06
